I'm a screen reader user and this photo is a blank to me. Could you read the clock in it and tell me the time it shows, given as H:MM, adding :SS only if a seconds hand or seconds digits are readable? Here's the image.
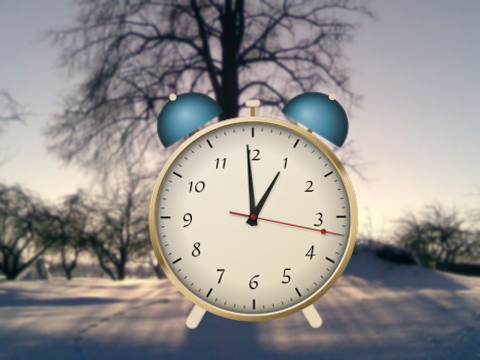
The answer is 12:59:17
